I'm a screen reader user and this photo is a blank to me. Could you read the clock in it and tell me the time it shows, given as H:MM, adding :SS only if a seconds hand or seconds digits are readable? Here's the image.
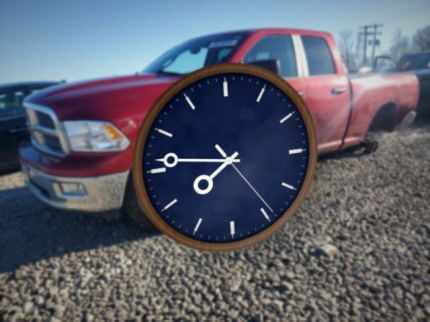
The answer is 7:46:24
